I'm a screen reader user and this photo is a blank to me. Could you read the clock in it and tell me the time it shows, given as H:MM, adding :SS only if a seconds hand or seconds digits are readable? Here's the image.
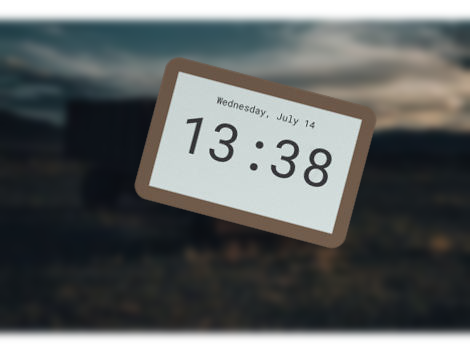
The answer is 13:38
